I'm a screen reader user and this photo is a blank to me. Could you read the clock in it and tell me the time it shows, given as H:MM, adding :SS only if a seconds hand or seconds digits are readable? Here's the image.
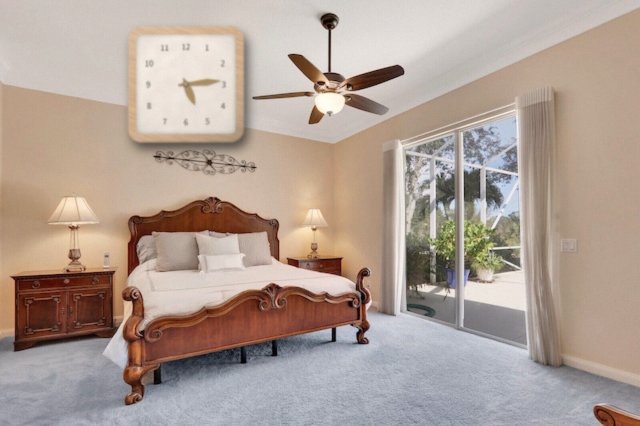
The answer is 5:14
